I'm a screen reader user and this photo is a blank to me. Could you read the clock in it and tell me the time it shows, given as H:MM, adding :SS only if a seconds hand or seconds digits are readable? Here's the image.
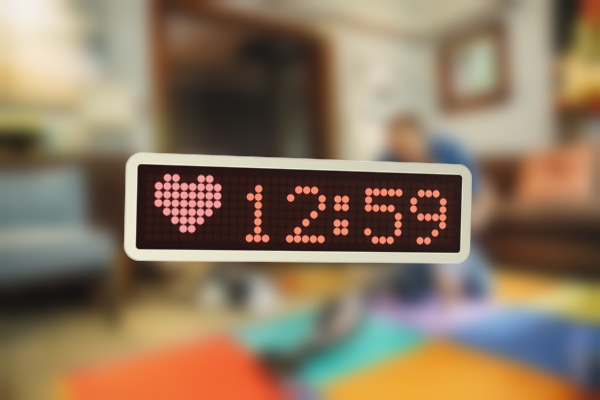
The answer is 12:59
